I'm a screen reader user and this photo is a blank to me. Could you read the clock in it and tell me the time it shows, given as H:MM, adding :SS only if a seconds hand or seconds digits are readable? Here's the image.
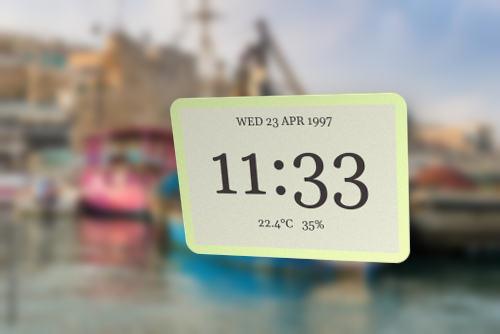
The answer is 11:33
